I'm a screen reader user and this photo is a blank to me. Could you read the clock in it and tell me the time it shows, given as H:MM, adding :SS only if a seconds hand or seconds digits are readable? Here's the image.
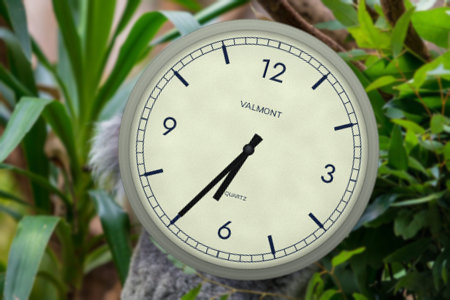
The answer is 6:35
